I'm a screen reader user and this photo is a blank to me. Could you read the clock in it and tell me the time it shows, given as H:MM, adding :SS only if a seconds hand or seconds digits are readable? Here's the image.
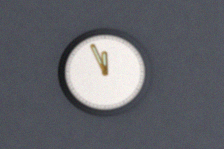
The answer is 11:56
